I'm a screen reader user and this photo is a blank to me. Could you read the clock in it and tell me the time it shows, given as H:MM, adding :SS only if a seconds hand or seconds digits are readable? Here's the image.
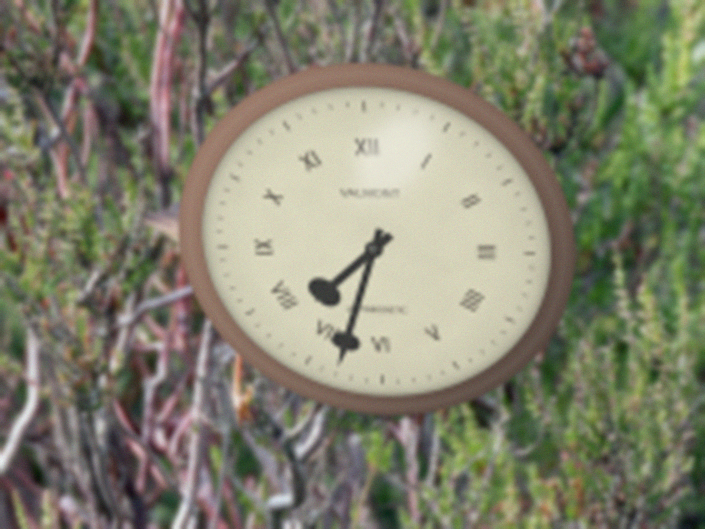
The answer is 7:33
